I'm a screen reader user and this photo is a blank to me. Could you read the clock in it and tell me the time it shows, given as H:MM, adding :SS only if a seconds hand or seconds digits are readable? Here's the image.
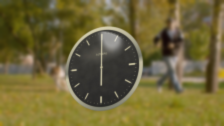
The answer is 6:00
